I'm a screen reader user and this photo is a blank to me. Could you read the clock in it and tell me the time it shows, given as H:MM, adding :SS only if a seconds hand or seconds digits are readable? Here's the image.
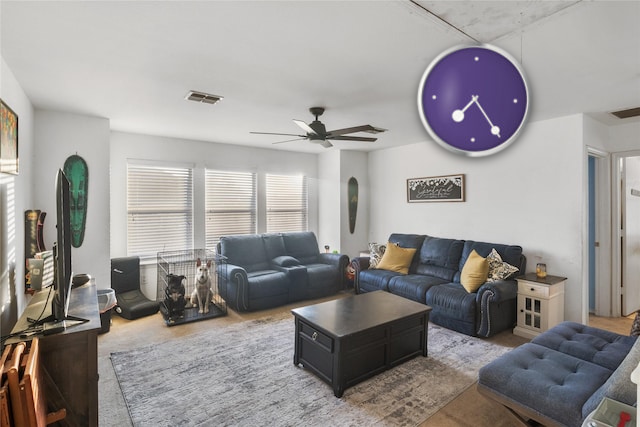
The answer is 7:24
